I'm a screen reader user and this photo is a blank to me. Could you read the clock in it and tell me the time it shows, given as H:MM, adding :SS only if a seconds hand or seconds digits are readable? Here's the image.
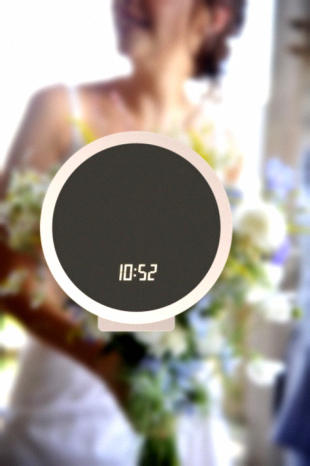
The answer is 10:52
